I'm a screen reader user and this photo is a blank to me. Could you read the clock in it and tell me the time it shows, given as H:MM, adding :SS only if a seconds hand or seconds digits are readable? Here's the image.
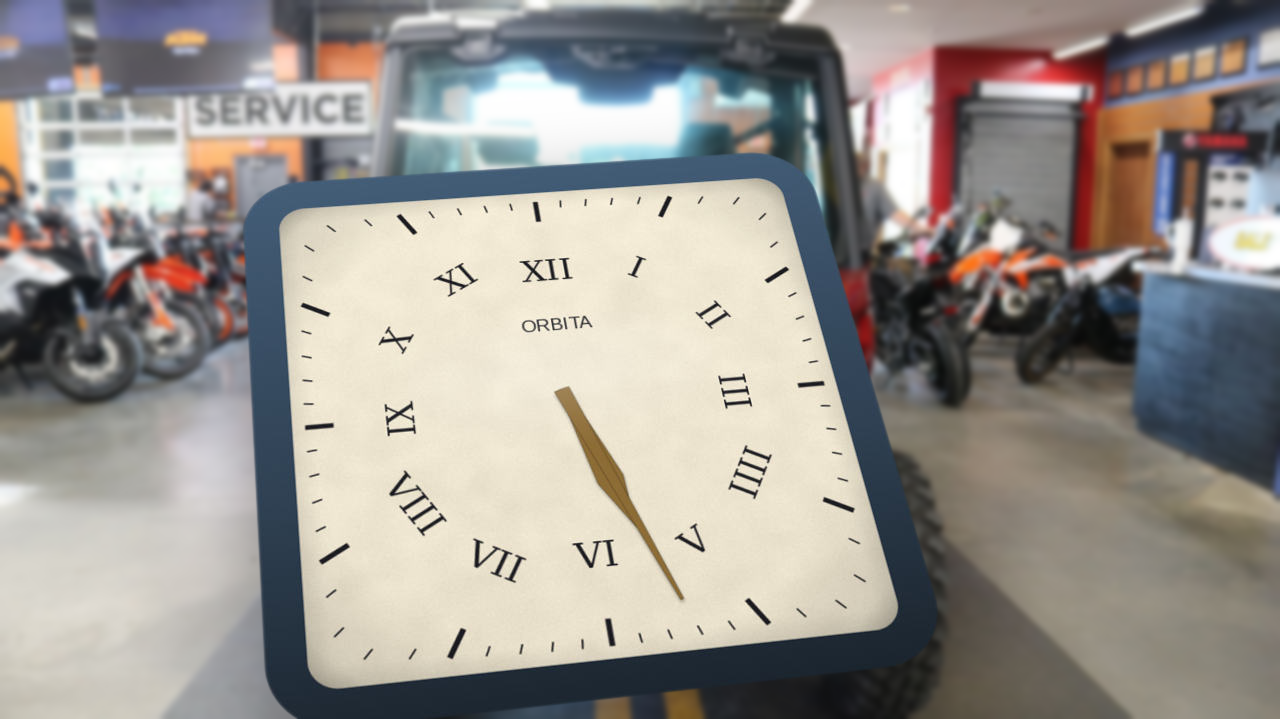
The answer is 5:27
